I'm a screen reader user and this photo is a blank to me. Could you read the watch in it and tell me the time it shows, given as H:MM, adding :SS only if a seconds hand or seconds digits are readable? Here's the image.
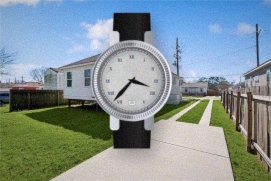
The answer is 3:37
